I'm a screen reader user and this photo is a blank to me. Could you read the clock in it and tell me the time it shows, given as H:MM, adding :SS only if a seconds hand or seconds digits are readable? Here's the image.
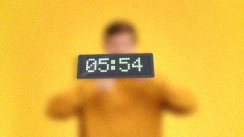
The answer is 5:54
